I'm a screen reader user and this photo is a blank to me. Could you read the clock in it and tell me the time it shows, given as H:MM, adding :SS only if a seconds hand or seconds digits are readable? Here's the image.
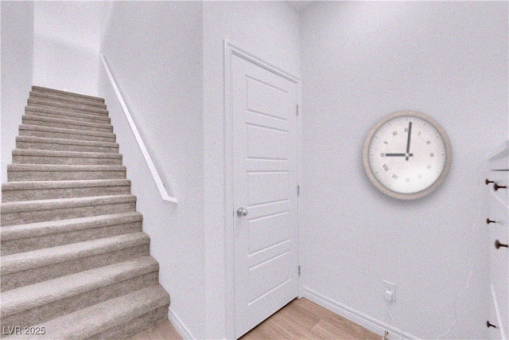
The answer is 9:01
